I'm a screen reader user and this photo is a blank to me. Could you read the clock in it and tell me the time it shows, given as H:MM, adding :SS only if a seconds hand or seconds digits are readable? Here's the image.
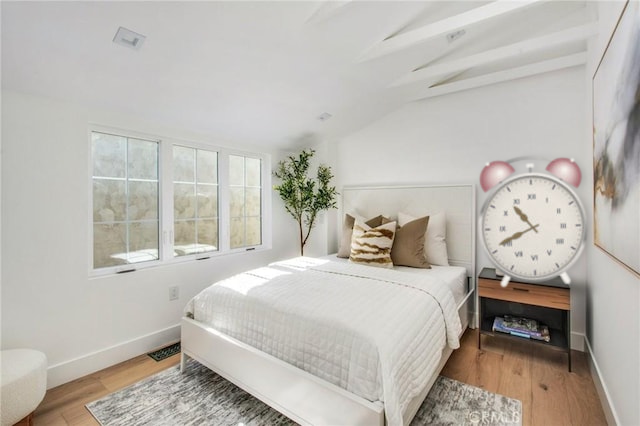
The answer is 10:41
